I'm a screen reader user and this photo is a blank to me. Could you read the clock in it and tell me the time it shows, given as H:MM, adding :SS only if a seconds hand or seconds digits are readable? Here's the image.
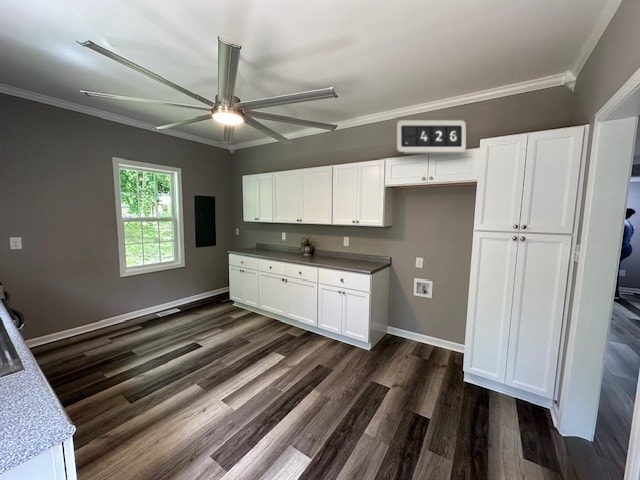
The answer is 4:26
